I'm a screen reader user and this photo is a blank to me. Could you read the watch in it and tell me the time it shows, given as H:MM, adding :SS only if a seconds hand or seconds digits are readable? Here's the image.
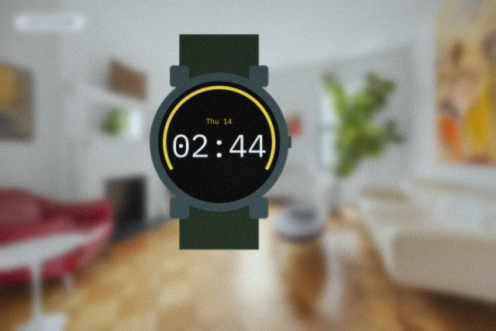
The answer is 2:44
